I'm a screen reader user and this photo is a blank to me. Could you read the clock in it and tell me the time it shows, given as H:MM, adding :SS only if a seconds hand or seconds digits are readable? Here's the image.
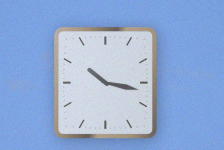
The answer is 10:17
